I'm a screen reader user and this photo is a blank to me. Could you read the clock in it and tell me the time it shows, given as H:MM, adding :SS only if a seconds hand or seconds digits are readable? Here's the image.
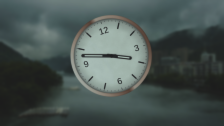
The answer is 3:48
